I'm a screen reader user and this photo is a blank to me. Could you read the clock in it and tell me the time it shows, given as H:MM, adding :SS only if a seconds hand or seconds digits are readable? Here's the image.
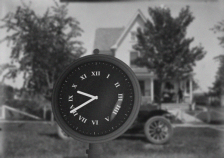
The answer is 9:40
